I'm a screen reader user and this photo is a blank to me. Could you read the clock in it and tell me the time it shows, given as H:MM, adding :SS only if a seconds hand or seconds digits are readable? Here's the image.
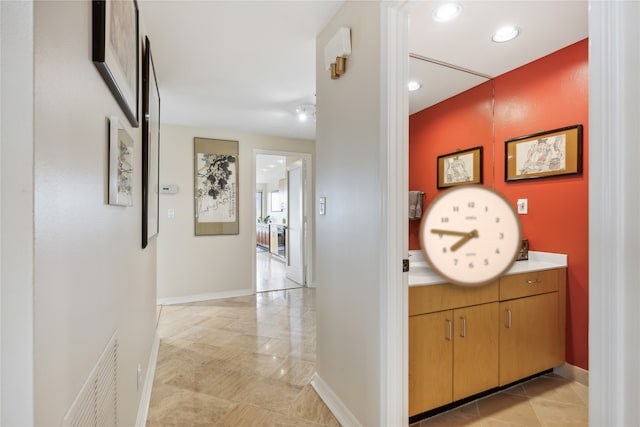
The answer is 7:46
